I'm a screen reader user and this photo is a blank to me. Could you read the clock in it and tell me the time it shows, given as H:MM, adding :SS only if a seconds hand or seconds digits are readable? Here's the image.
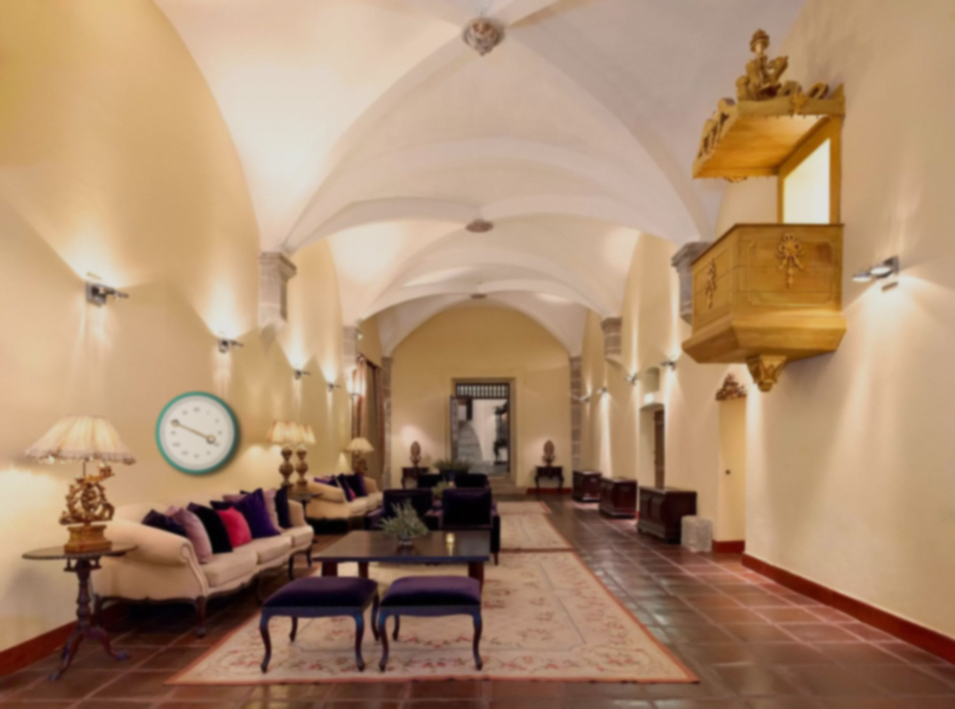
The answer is 3:49
